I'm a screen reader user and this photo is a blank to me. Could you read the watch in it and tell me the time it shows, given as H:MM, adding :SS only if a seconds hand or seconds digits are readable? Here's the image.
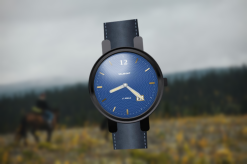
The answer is 8:22
